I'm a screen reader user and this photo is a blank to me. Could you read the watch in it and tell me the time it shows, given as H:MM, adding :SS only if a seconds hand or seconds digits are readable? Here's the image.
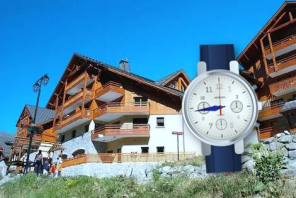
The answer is 8:44
